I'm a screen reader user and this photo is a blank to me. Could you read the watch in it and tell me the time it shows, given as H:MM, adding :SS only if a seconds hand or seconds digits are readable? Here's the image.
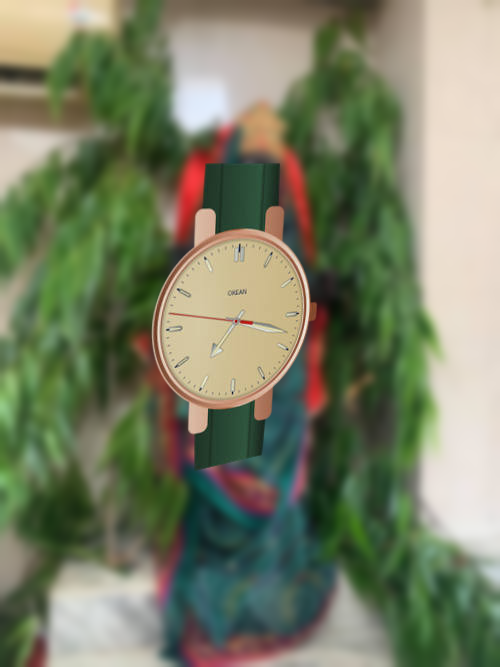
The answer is 7:17:47
